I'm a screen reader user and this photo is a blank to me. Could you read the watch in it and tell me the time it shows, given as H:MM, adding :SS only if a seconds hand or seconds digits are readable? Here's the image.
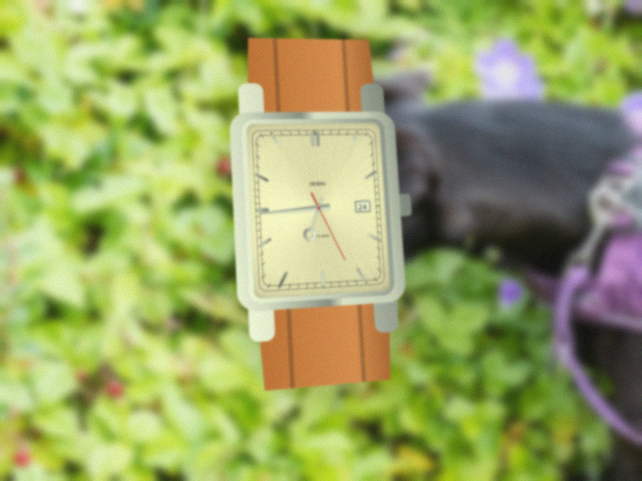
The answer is 6:44:26
